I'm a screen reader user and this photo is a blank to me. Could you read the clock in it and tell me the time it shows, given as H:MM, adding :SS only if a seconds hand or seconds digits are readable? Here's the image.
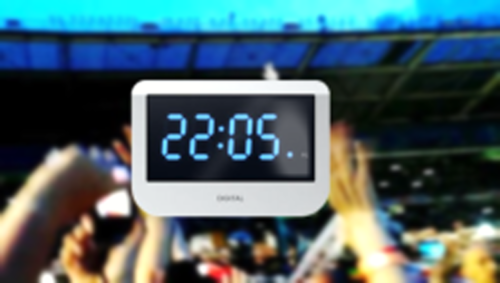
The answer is 22:05
